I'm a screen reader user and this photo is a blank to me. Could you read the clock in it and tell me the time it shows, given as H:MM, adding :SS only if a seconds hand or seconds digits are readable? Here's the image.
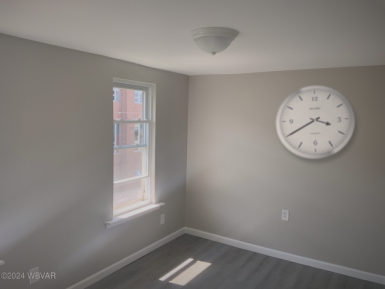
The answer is 3:40
